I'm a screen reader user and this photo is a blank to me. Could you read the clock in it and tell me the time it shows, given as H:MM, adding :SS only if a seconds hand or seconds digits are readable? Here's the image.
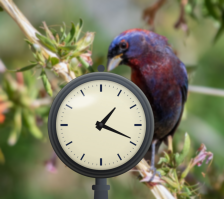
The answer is 1:19
